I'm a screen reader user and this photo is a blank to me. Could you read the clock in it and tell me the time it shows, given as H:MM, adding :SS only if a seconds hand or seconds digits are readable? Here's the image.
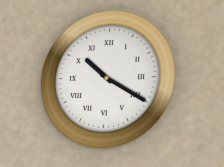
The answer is 10:20
